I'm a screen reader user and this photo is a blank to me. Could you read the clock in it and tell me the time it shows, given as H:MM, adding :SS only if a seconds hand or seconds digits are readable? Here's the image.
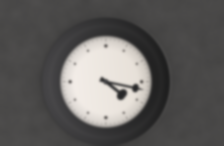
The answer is 4:17
